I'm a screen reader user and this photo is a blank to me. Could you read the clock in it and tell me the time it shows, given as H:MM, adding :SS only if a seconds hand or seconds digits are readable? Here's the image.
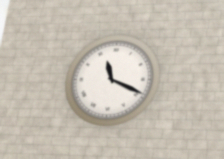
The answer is 11:19
